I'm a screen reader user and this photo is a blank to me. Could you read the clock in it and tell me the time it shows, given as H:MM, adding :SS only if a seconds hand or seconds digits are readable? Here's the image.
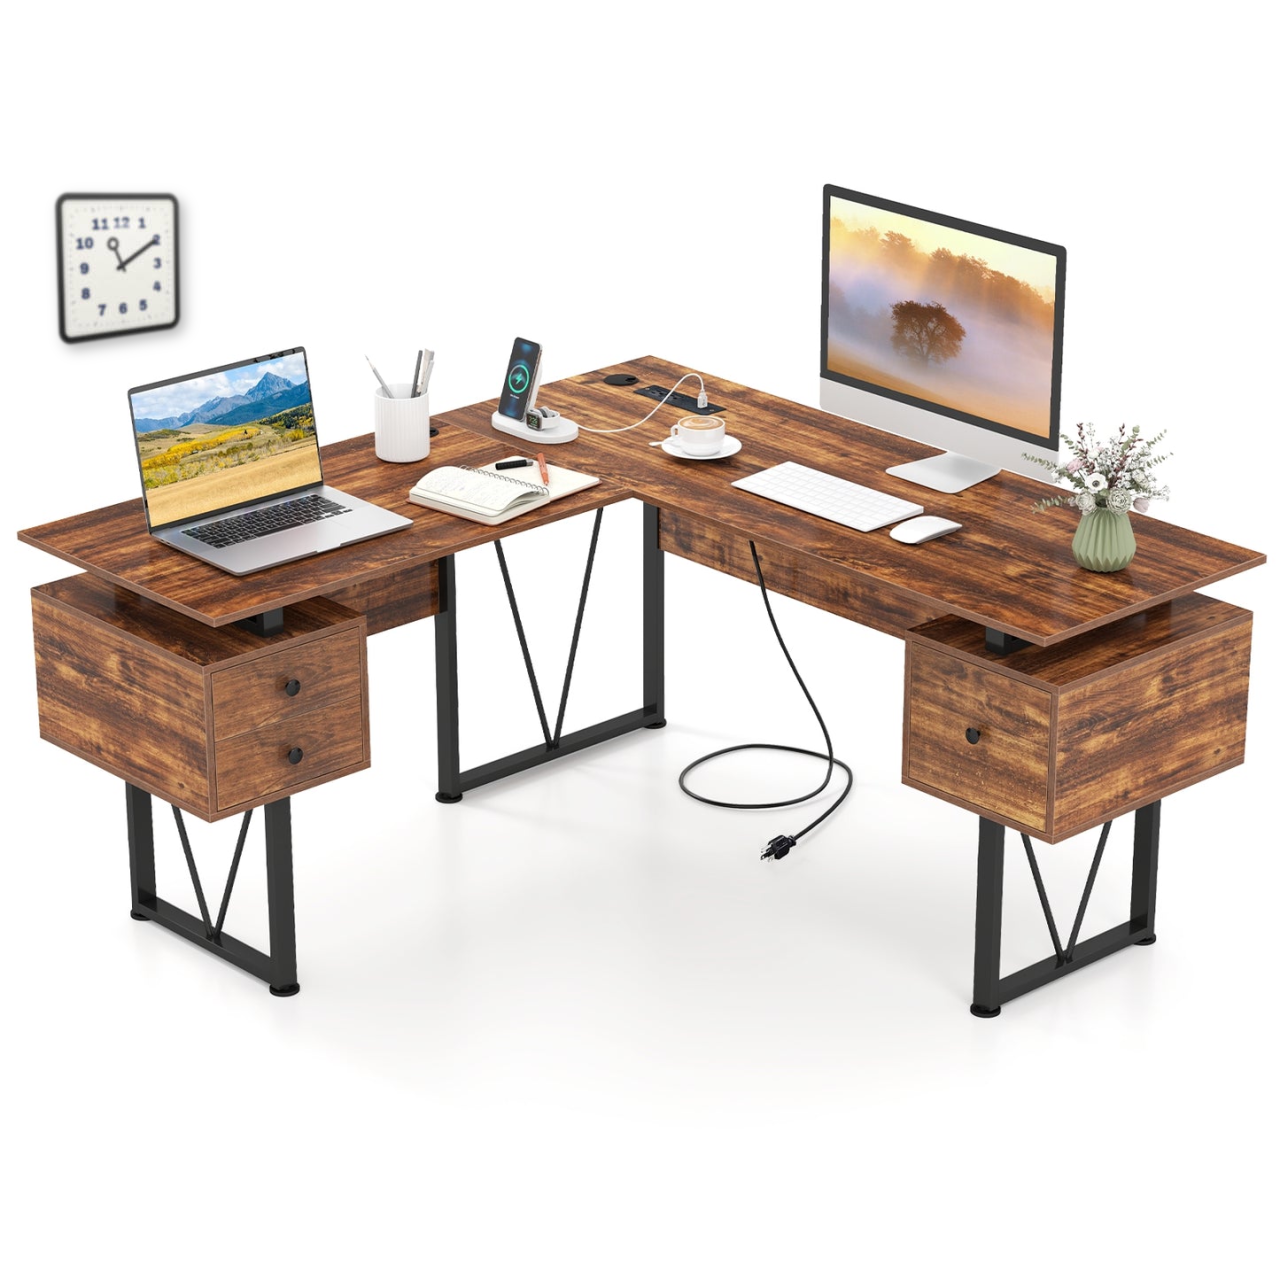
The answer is 11:10
